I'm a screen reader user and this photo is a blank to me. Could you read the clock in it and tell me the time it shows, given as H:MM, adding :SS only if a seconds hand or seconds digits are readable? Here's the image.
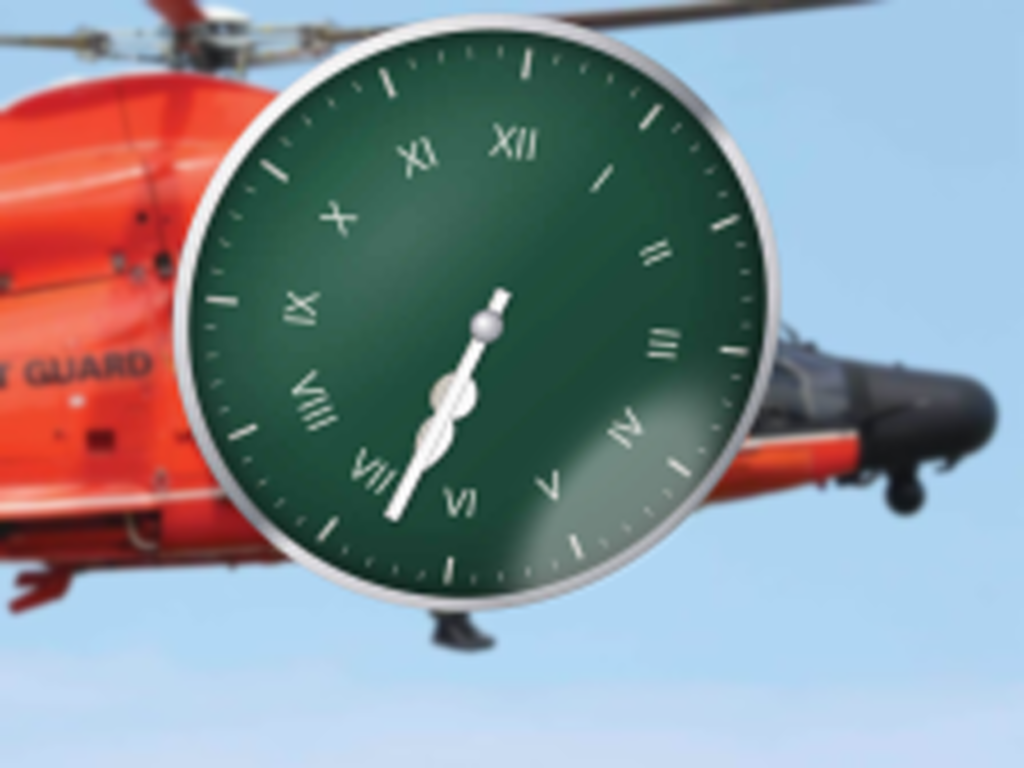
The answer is 6:33
